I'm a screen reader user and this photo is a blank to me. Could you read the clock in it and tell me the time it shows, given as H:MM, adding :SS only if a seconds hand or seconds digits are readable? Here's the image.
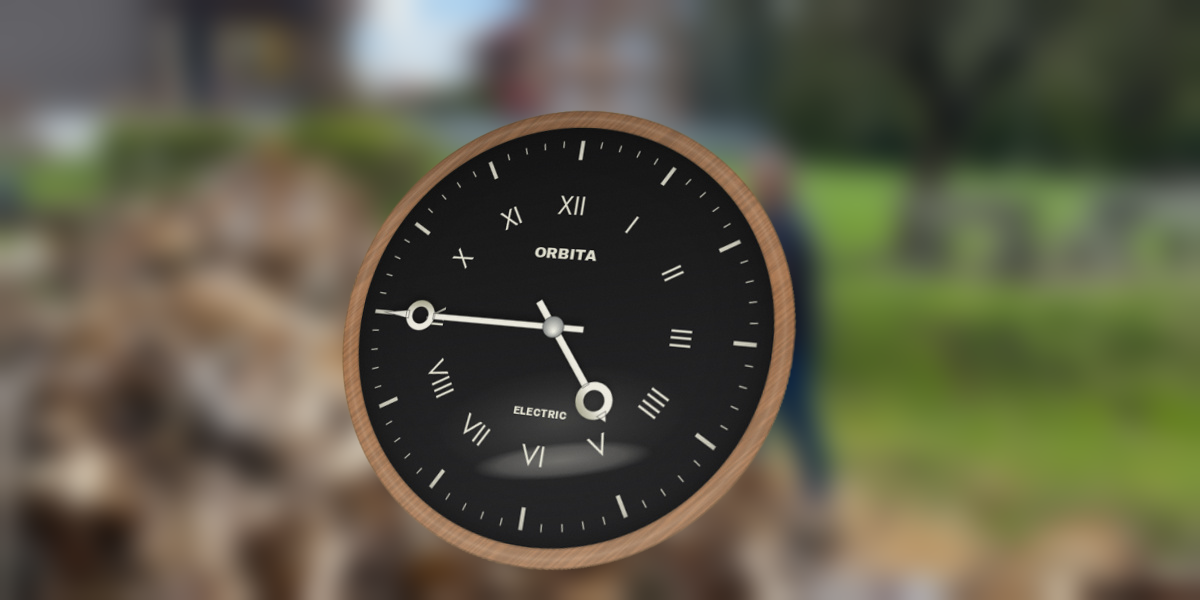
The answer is 4:45
